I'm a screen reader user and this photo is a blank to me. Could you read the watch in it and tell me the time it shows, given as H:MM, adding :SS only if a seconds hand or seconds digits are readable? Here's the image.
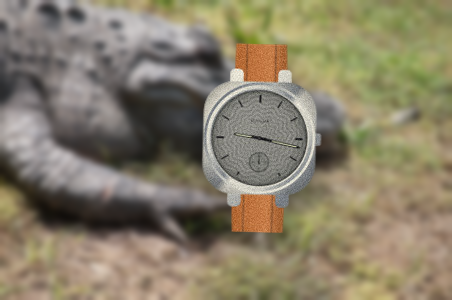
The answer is 9:17
